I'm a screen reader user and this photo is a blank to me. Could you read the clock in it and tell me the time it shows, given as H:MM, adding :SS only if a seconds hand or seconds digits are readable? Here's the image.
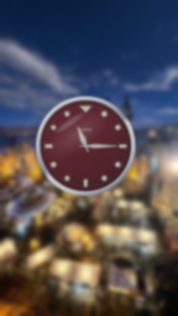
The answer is 11:15
